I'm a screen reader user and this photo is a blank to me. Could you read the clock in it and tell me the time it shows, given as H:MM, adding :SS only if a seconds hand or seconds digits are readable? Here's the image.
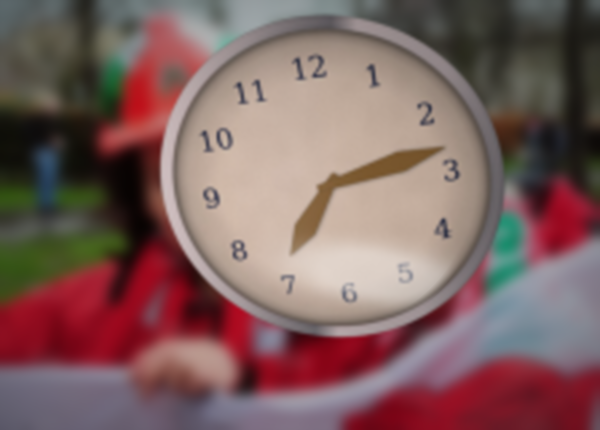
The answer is 7:13
